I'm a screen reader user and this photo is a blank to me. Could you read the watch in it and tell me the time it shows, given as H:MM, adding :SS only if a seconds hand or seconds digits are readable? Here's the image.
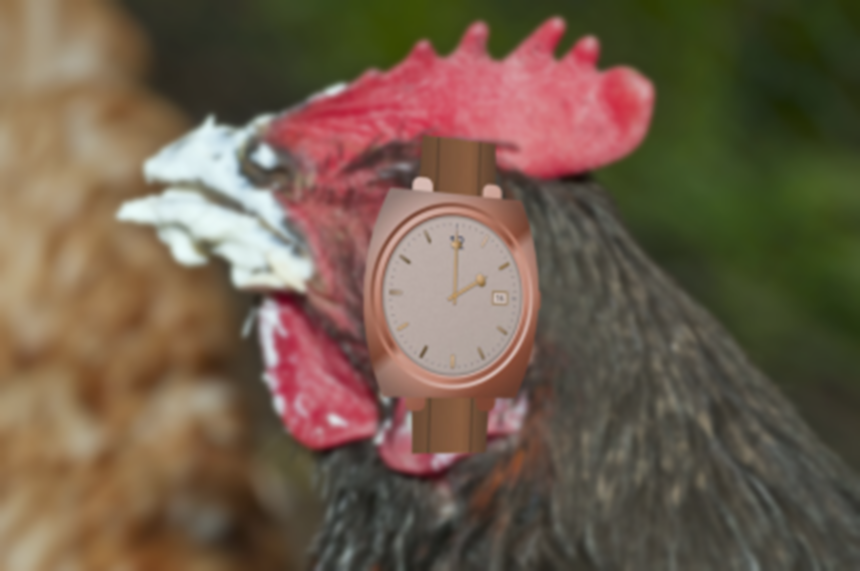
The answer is 2:00
